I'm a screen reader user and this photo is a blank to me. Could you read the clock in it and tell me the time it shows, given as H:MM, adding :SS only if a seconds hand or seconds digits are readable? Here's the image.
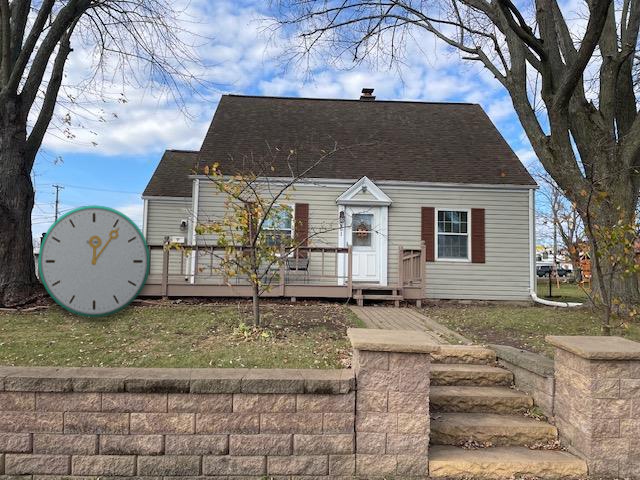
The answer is 12:06
